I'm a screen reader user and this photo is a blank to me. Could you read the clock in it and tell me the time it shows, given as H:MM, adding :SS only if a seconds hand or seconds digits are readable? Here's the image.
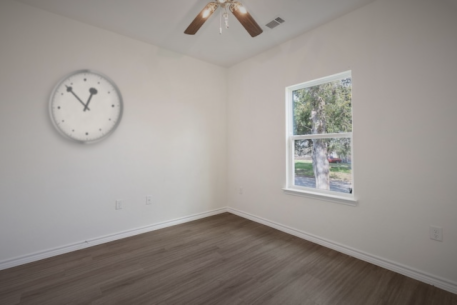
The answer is 12:53
